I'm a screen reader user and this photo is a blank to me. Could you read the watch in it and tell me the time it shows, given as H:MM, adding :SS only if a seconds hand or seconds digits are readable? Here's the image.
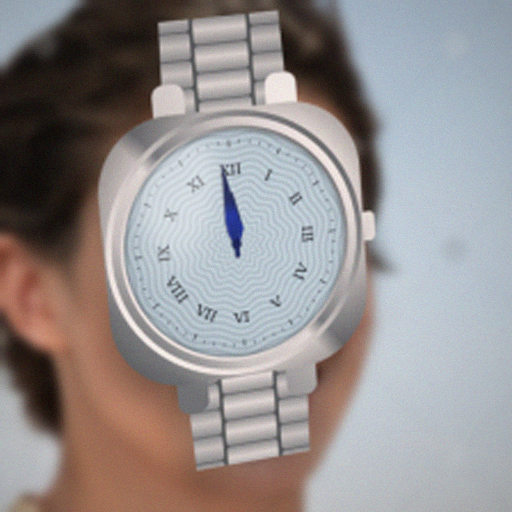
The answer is 11:59
